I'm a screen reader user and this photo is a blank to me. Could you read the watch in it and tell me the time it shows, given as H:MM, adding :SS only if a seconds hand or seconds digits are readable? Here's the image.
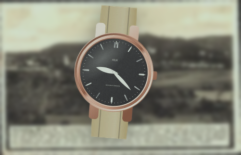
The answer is 9:22
